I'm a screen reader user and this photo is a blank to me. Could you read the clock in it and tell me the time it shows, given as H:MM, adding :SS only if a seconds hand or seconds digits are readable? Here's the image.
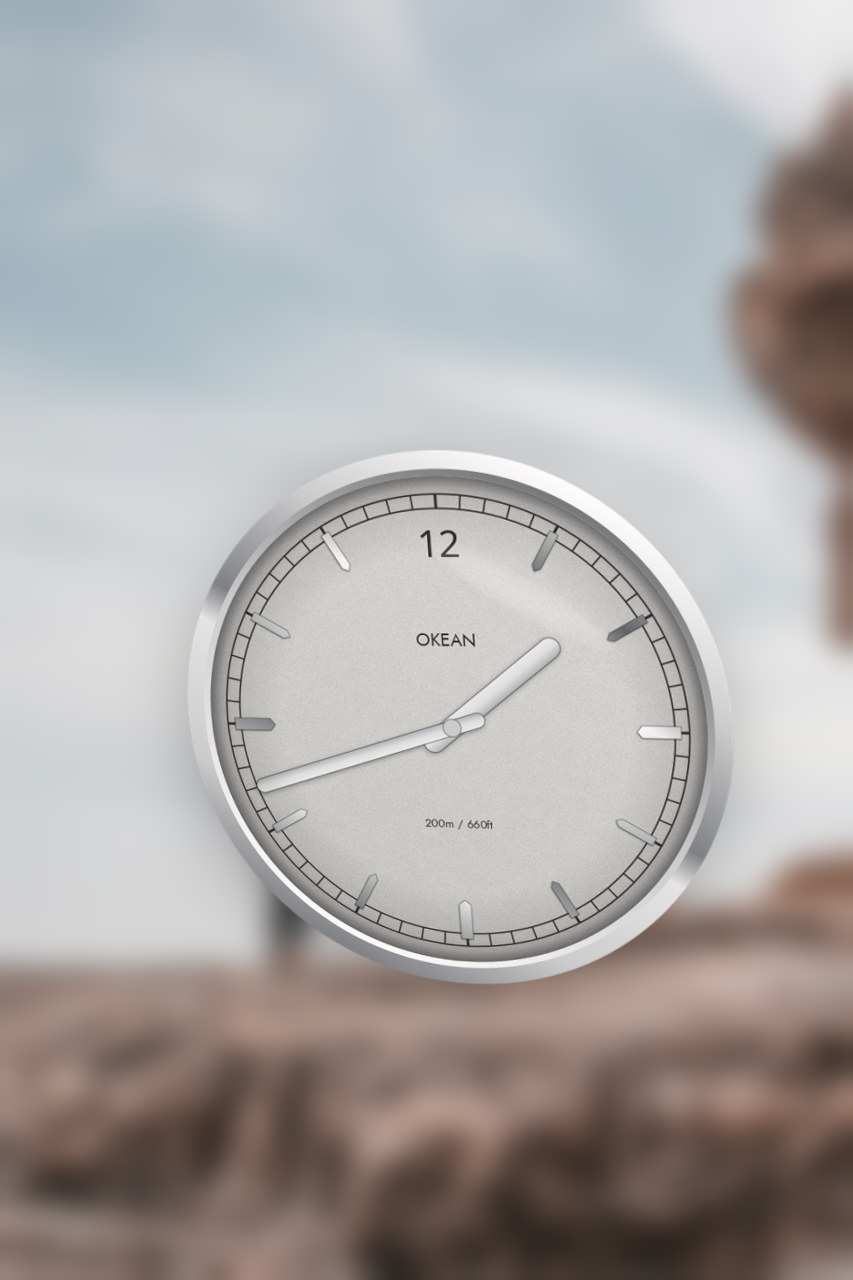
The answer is 1:42
